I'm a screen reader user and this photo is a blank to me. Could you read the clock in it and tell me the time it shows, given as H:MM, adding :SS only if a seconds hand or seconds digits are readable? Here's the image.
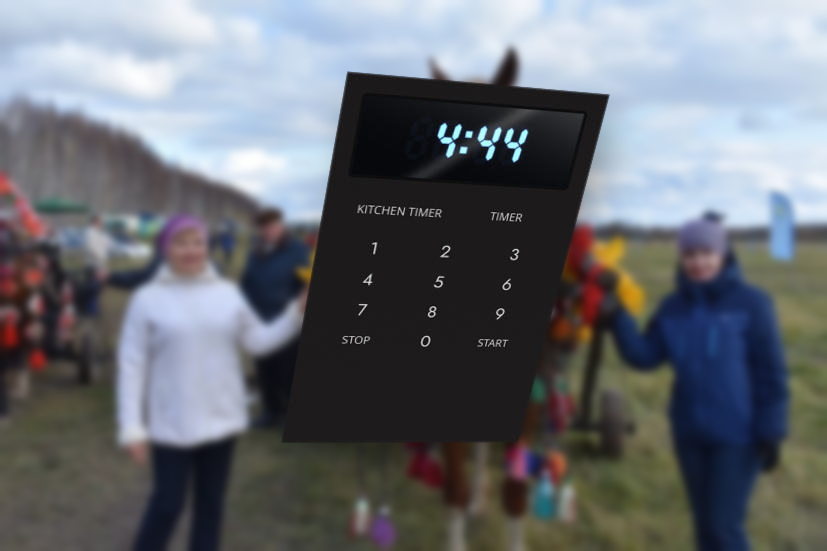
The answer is 4:44
